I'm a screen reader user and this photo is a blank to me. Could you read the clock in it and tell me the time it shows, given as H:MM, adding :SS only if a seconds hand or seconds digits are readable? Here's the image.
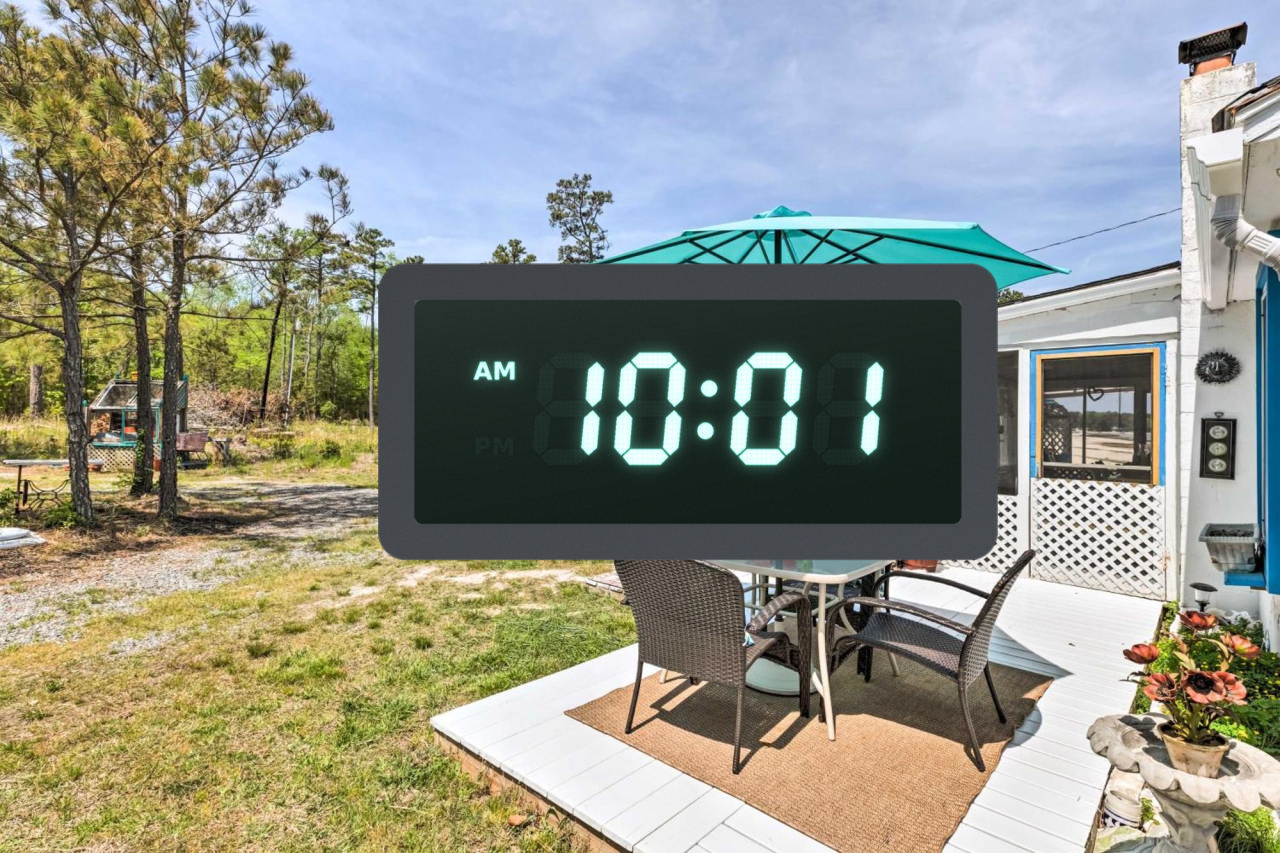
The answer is 10:01
